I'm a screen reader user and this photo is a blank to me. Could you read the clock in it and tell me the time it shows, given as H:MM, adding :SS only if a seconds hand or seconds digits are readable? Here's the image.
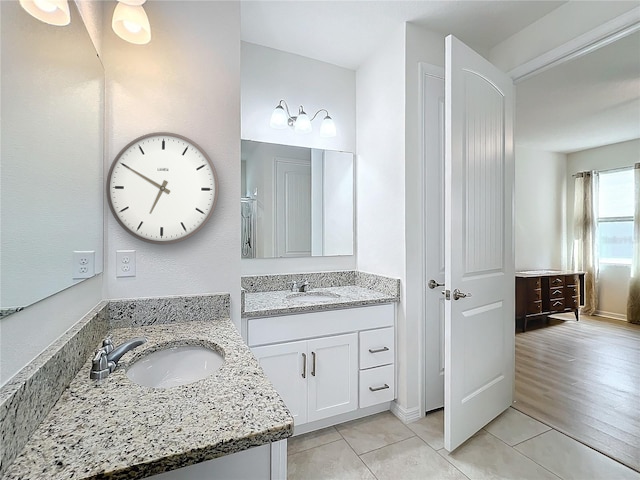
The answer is 6:50
